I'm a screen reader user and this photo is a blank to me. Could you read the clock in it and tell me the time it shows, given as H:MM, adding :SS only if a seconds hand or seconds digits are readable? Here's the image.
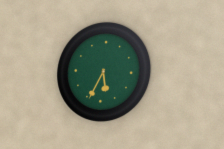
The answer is 5:34
